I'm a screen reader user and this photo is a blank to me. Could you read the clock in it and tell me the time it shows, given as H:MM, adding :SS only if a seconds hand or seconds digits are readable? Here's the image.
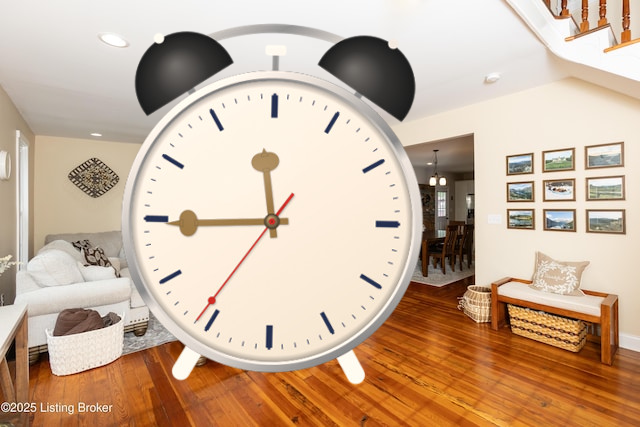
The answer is 11:44:36
